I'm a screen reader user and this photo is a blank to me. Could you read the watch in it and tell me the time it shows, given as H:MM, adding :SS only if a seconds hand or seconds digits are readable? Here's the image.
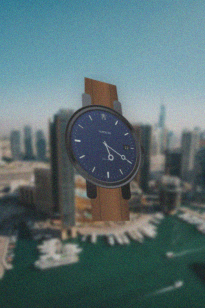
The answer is 5:20
